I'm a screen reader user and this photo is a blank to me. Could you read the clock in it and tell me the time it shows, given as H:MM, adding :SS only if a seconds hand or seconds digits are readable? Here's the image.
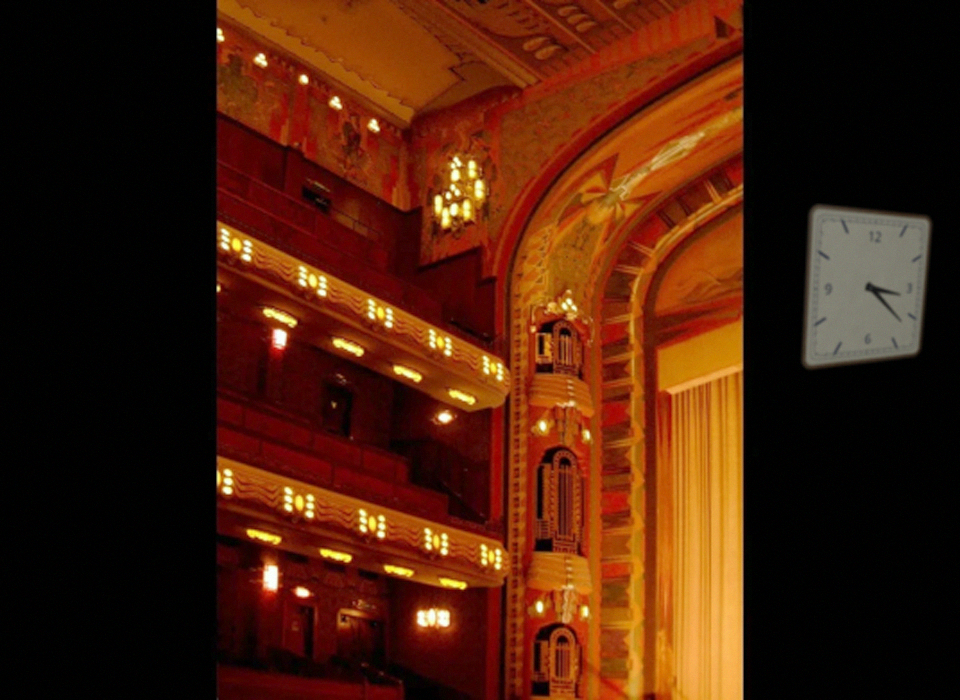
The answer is 3:22
